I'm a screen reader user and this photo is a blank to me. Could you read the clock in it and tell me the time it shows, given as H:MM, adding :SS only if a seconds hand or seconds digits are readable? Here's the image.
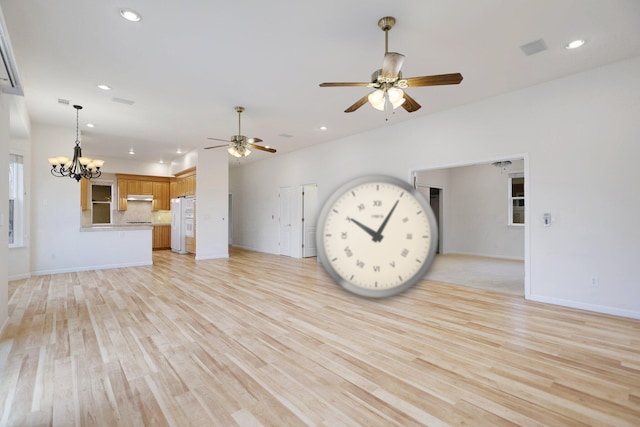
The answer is 10:05
